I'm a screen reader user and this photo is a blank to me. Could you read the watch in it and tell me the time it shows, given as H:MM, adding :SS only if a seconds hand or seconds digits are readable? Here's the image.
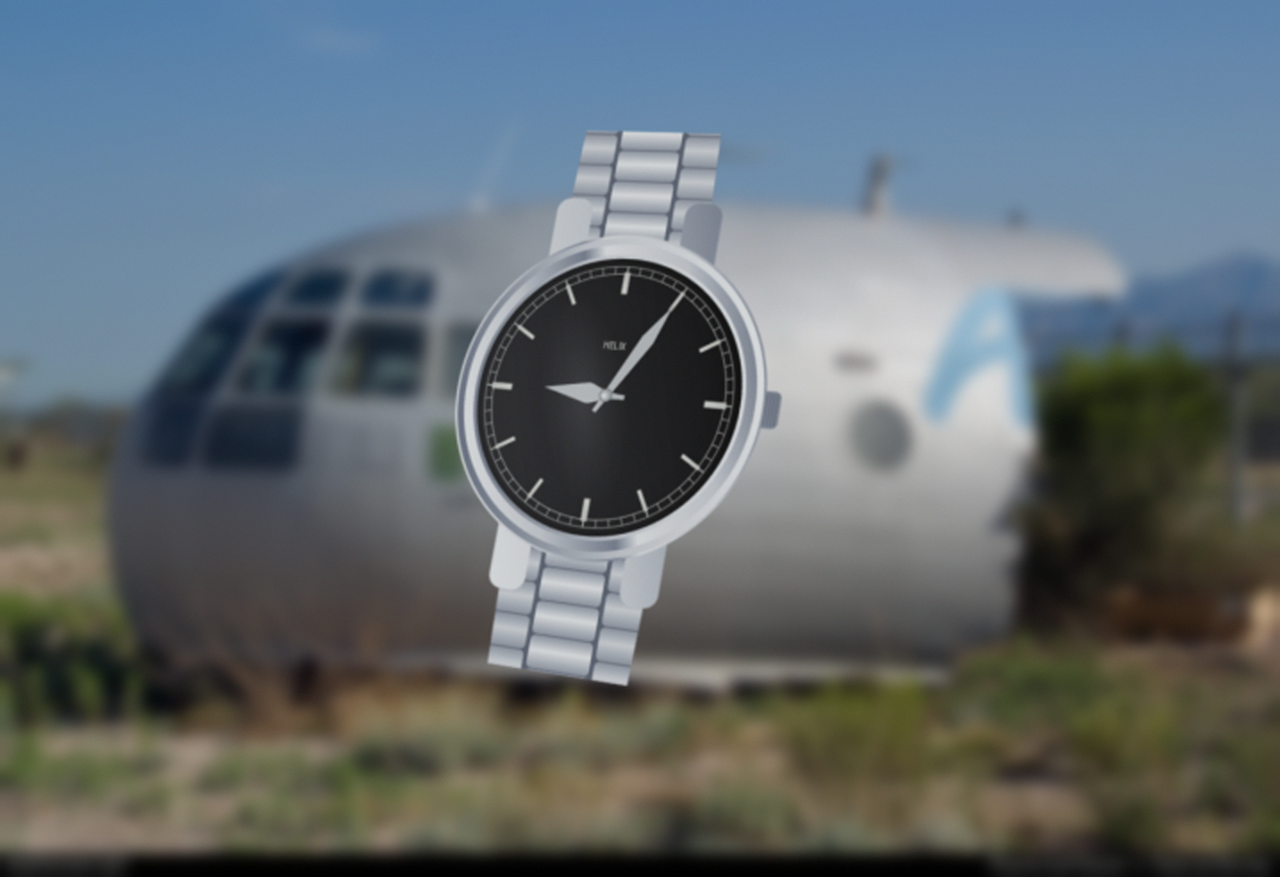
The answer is 9:05
